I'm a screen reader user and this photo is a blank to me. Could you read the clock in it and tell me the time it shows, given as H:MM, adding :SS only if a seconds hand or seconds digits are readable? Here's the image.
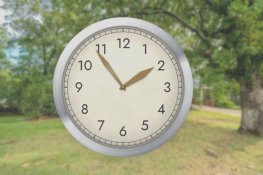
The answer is 1:54
